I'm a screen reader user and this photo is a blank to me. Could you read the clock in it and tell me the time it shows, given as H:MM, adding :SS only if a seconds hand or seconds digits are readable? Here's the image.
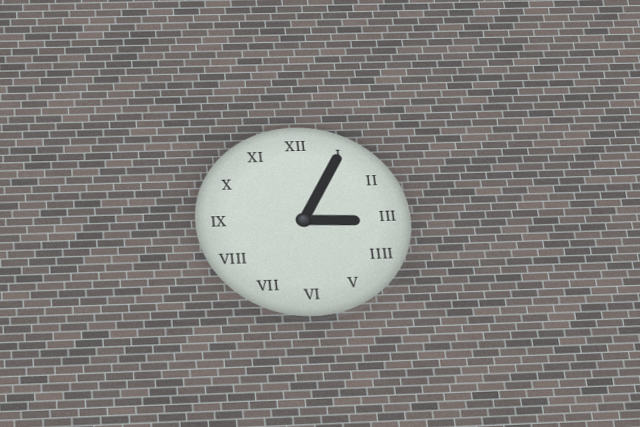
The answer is 3:05
